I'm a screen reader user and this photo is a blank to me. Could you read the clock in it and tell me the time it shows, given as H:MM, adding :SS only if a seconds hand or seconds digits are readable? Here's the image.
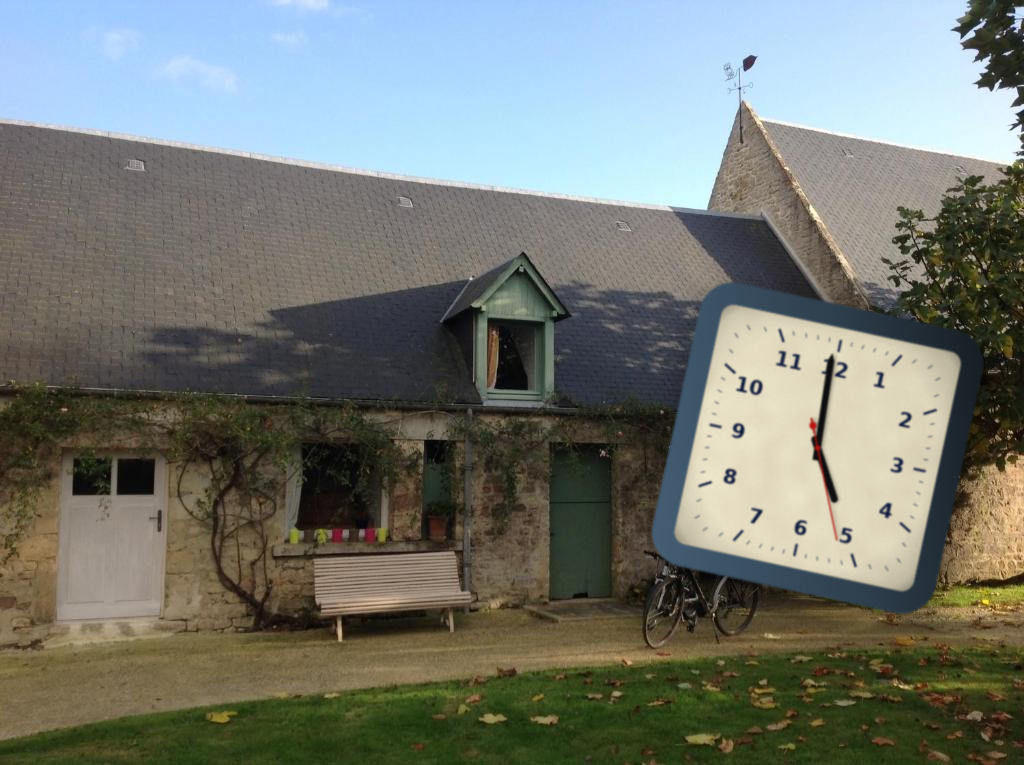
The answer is 4:59:26
